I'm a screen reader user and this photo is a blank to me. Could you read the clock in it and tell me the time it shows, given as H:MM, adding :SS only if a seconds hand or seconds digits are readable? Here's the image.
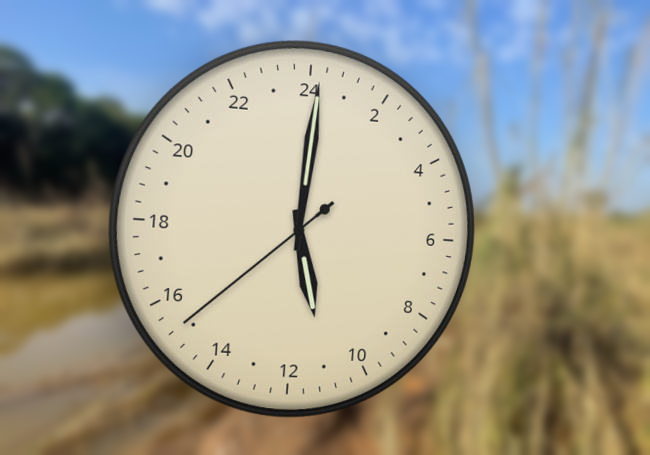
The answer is 11:00:38
